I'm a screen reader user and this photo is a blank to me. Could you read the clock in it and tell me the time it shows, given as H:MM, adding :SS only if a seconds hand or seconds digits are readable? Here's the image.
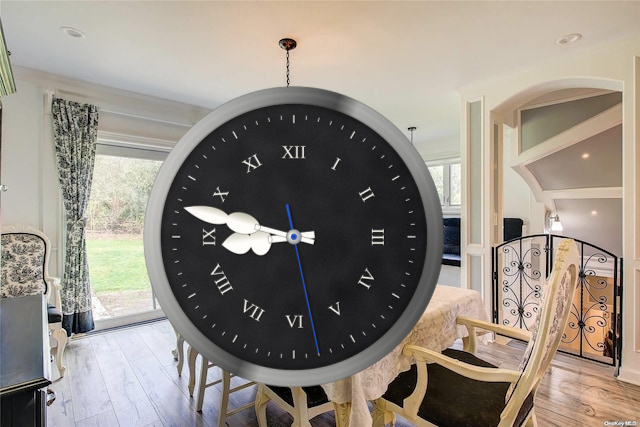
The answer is 8:47:28
